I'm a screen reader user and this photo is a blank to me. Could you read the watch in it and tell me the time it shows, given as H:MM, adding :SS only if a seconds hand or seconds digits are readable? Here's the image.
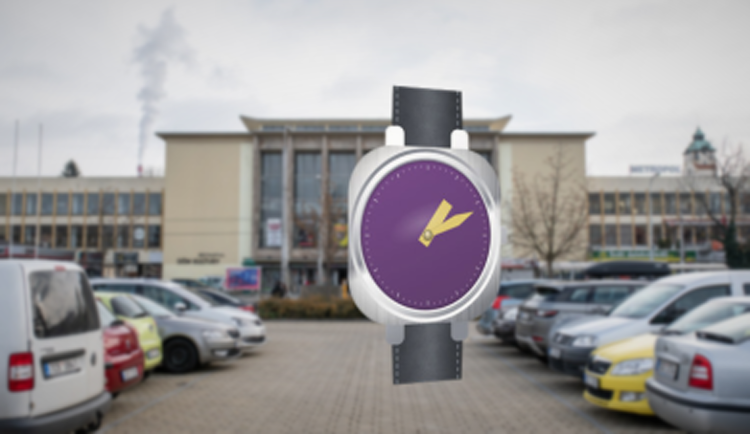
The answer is 1:11
